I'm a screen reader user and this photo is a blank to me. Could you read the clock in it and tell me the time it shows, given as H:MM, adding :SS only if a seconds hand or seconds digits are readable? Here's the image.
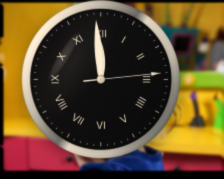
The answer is 11:59:14
